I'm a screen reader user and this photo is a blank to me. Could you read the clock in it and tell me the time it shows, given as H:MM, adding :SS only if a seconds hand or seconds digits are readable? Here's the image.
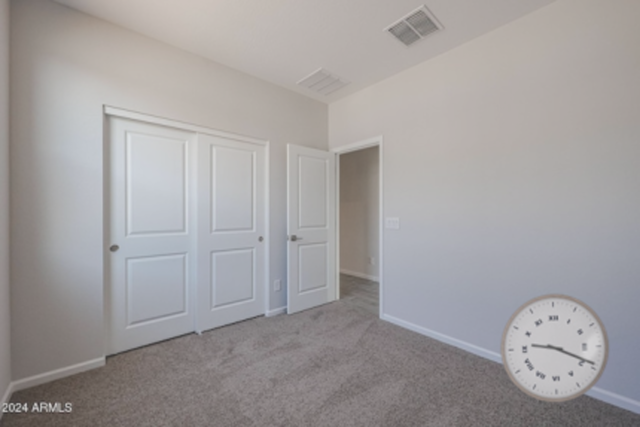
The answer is 9:19
